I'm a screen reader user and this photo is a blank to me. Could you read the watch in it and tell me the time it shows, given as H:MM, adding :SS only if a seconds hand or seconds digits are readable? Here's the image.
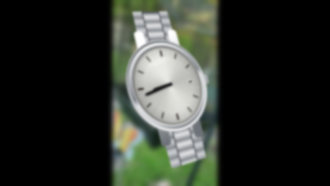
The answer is 8:43
